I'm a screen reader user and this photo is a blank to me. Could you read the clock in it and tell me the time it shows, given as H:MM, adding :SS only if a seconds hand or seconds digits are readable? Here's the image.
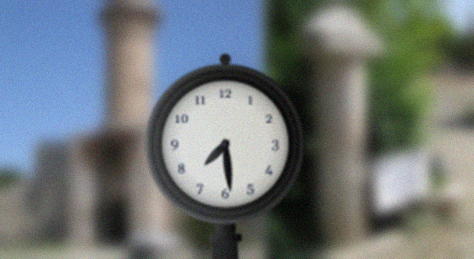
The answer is 7:29
